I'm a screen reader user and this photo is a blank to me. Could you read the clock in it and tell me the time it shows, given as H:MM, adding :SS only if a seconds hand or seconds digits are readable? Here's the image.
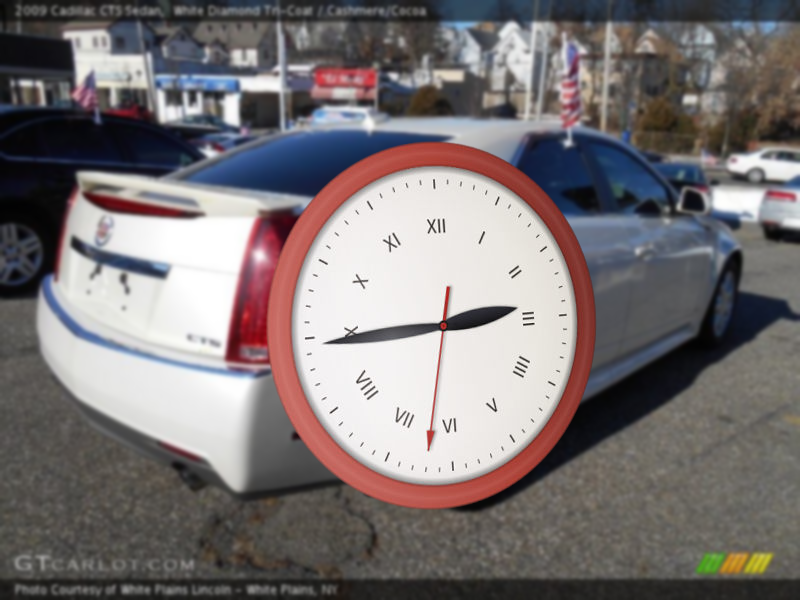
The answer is 2:44:32
